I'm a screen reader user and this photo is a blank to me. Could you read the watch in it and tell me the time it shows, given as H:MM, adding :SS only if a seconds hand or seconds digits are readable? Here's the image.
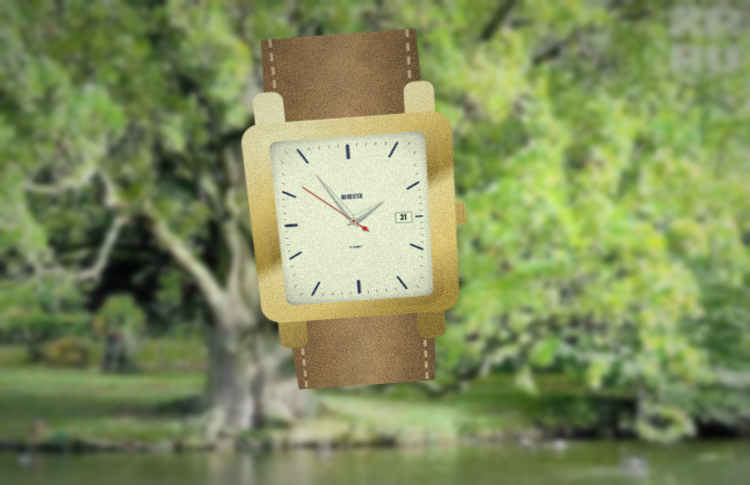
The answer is 1:54:52
